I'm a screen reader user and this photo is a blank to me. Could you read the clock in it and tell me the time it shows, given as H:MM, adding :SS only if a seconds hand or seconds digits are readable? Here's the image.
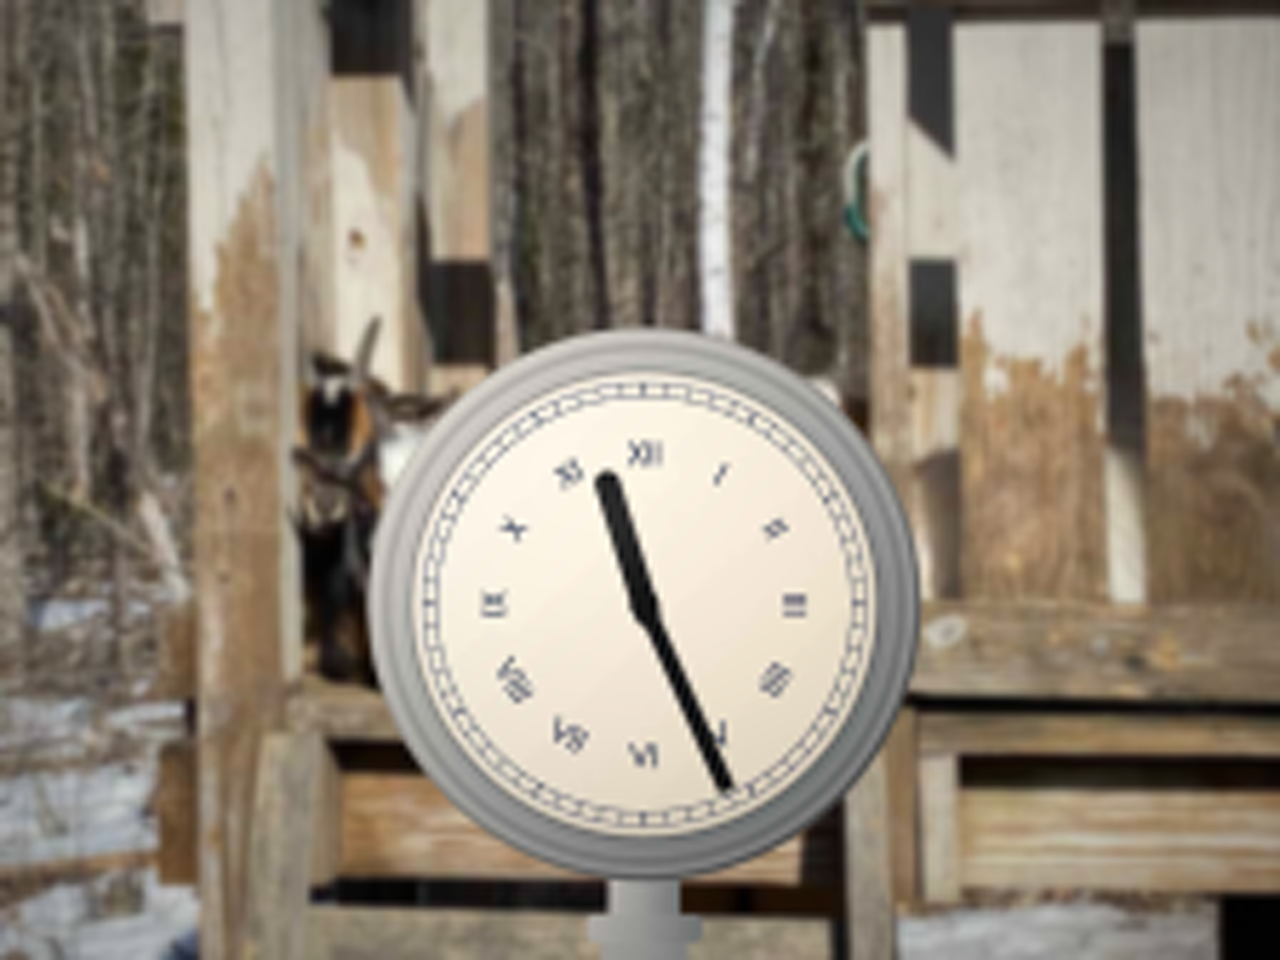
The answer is 11:26
